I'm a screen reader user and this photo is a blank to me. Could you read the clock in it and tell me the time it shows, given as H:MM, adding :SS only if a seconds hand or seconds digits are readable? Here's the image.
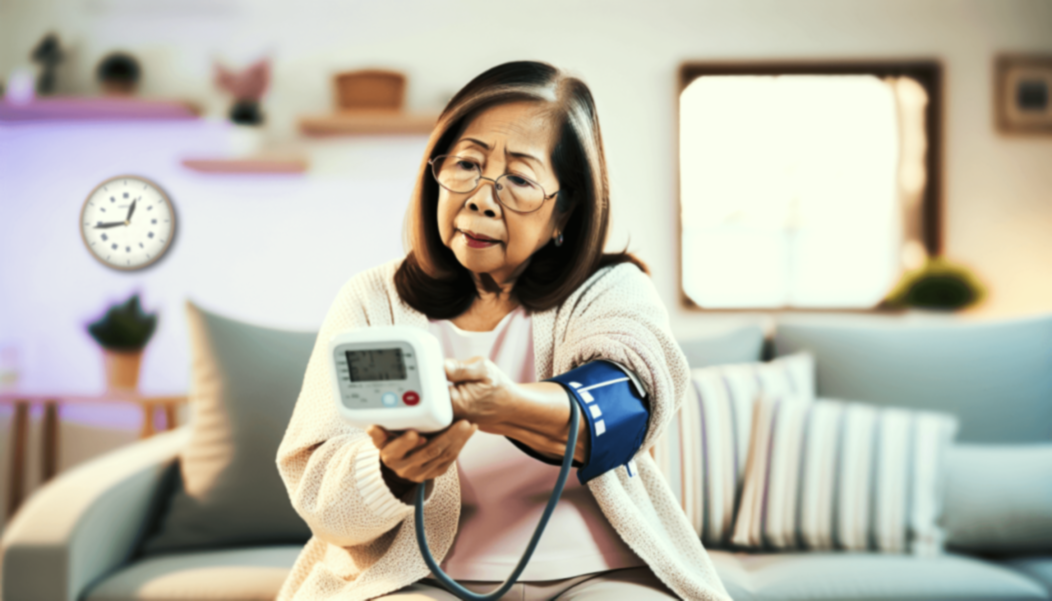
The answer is 12:44
